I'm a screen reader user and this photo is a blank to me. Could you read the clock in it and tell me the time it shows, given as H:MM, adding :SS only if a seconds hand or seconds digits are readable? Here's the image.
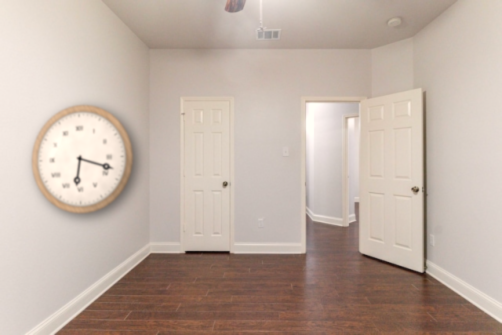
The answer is 6:18
